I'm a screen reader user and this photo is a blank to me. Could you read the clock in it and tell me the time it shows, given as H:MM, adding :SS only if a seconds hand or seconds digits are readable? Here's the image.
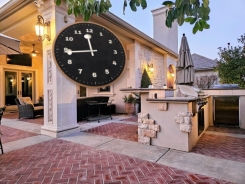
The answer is 11:44
